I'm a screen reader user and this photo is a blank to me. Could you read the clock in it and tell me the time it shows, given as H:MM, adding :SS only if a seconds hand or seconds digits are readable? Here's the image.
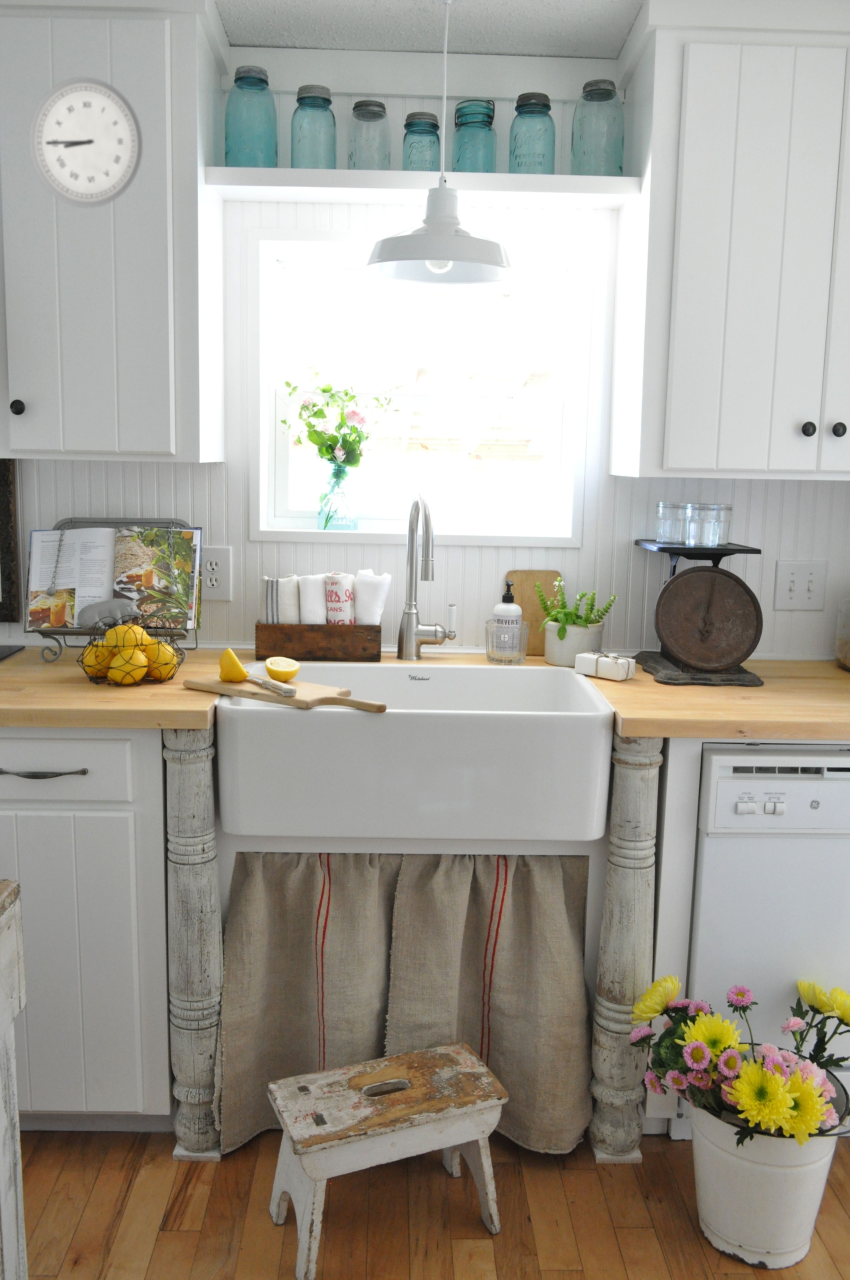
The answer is 8:45
